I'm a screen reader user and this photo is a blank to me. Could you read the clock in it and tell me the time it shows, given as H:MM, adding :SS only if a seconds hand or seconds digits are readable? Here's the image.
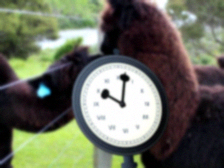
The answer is 10:02
